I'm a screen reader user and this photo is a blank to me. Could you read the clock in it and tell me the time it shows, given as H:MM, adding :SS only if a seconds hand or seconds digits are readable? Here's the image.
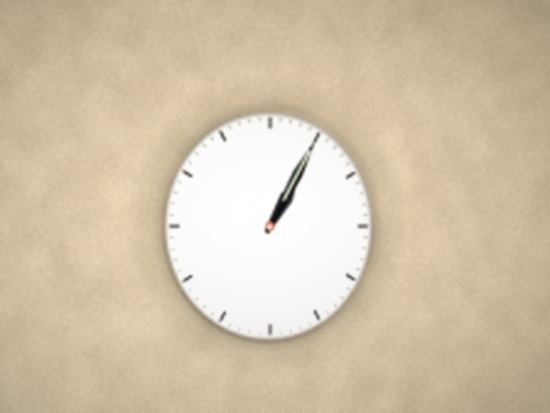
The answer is 1:05
